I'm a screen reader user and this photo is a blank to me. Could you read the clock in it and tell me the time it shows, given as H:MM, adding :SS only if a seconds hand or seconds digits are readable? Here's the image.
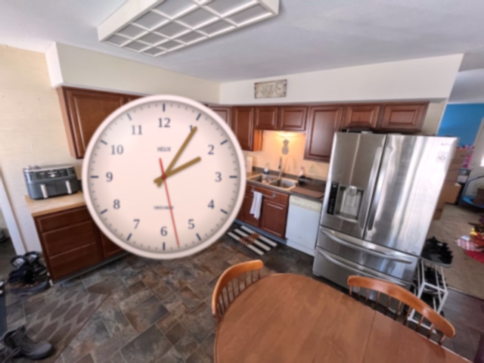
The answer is 2:05:28
